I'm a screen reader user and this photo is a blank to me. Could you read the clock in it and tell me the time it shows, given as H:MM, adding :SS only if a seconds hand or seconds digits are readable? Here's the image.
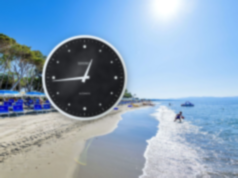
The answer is 12:44
